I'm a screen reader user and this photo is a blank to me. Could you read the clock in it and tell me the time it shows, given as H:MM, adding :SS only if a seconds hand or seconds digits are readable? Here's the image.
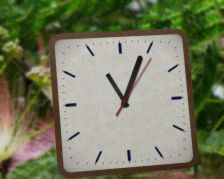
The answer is 11:04:06
